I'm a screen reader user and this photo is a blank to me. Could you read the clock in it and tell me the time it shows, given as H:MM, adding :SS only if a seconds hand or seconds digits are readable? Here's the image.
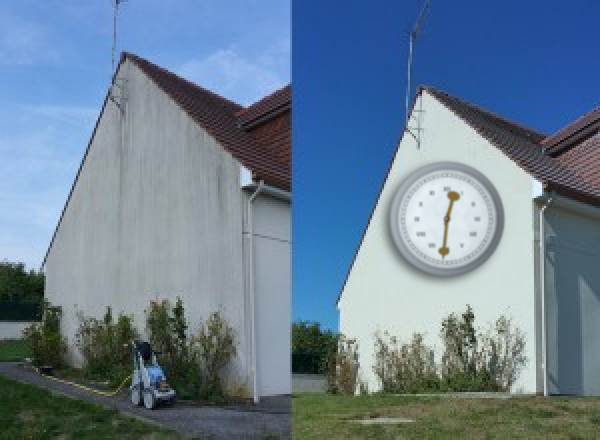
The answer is 12:31
